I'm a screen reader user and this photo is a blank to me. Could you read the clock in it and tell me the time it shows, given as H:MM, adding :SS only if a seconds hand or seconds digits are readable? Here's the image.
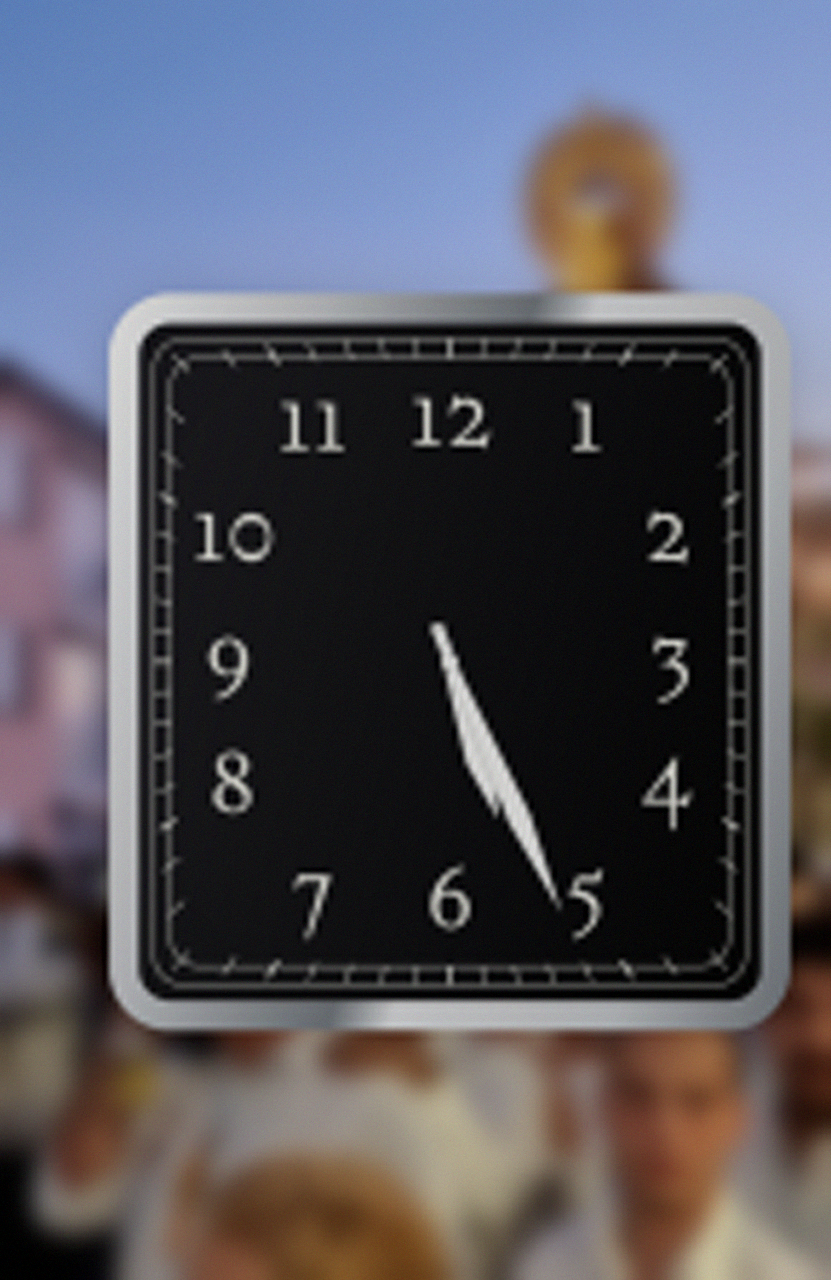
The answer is 5:26
